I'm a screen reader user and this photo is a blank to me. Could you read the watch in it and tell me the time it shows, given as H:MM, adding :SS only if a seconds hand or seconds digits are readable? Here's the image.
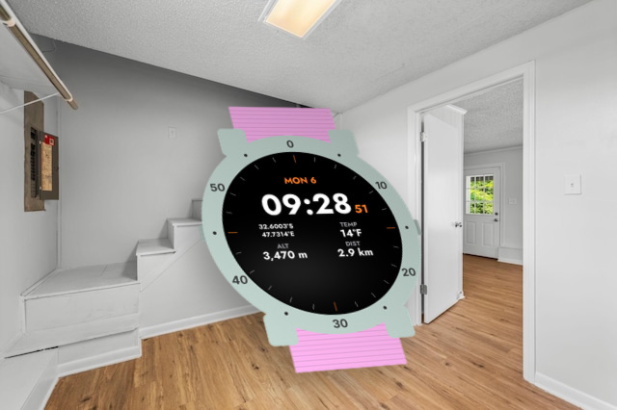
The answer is 9:28:51
